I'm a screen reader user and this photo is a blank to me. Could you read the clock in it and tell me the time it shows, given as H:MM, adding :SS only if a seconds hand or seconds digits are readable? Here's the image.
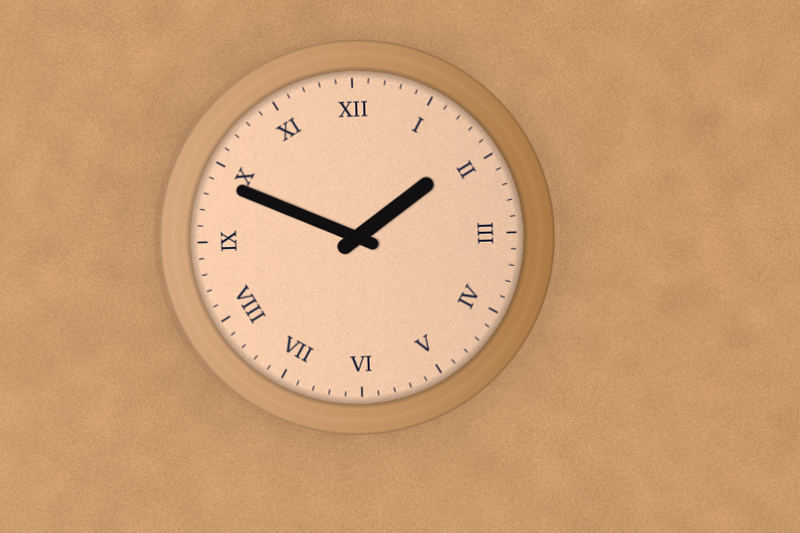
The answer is 1:49
